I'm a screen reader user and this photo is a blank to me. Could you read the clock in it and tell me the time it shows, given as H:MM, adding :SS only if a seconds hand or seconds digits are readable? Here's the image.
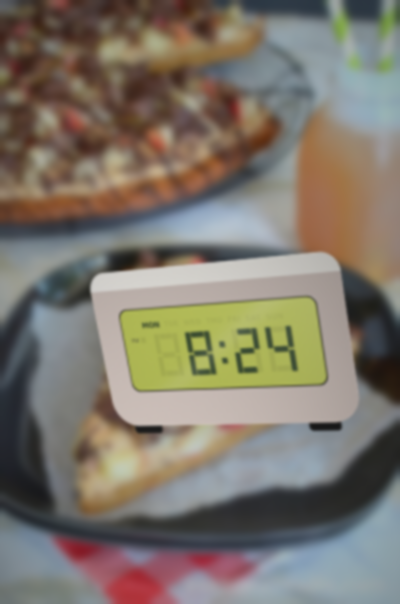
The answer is 8:24
